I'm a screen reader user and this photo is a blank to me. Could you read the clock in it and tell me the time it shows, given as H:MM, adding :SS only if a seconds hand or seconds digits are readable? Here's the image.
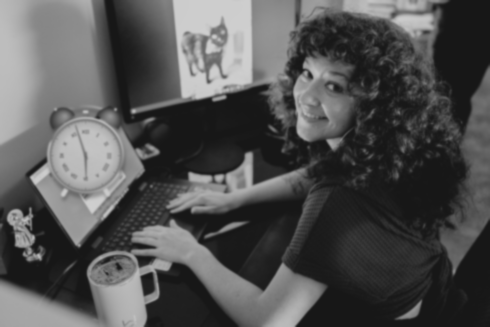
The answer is 5:57
